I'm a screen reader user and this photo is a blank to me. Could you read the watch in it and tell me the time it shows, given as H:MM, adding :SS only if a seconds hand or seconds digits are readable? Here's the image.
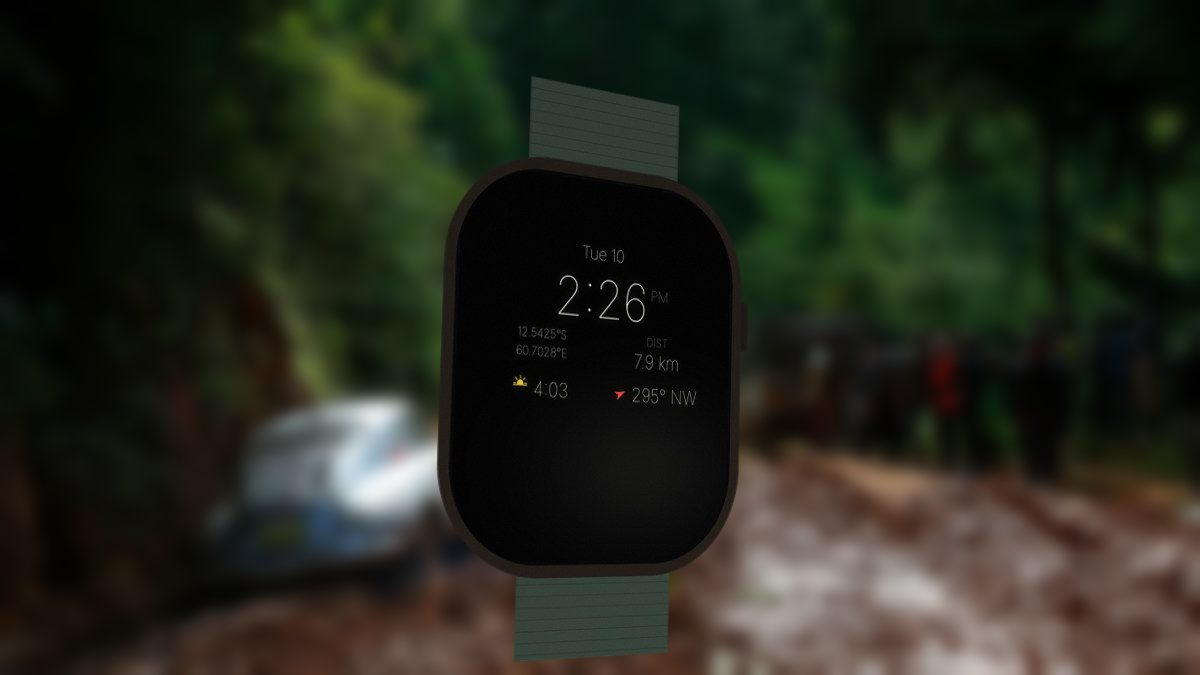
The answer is 2:26
